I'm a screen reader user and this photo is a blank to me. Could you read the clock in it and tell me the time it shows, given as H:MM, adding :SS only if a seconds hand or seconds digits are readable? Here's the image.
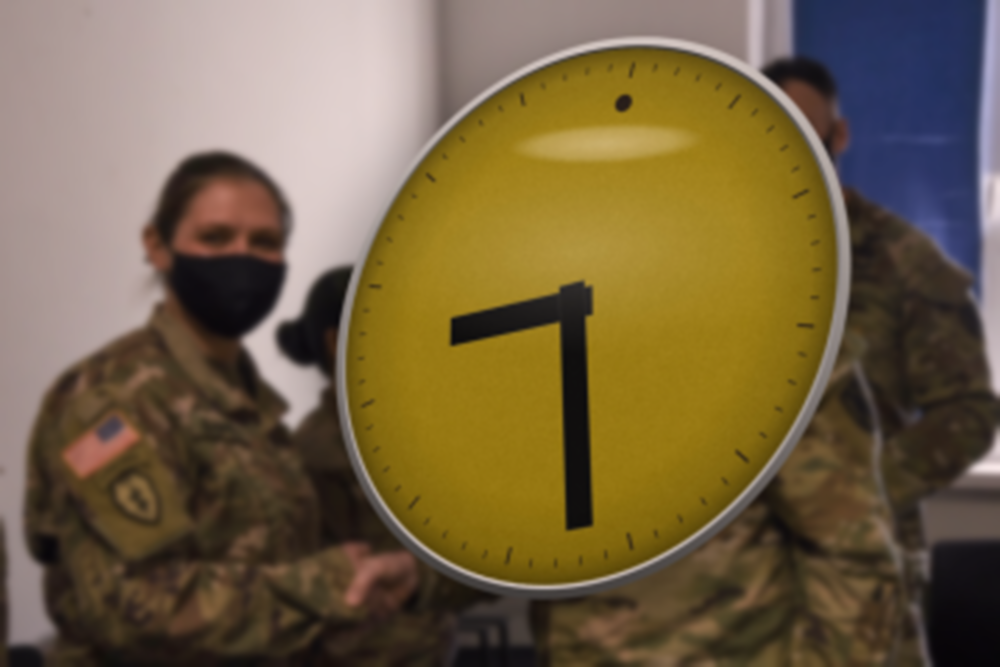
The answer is 8:27
